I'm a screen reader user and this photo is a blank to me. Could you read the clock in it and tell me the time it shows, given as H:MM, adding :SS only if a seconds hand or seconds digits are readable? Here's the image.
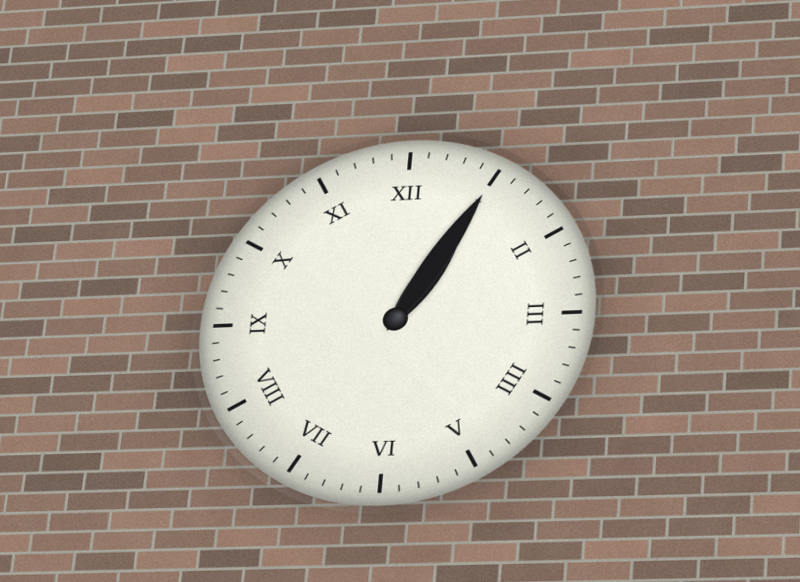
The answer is 1:05
